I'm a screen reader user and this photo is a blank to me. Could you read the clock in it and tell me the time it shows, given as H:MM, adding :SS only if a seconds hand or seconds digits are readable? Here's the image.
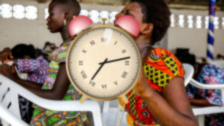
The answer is 7:13
